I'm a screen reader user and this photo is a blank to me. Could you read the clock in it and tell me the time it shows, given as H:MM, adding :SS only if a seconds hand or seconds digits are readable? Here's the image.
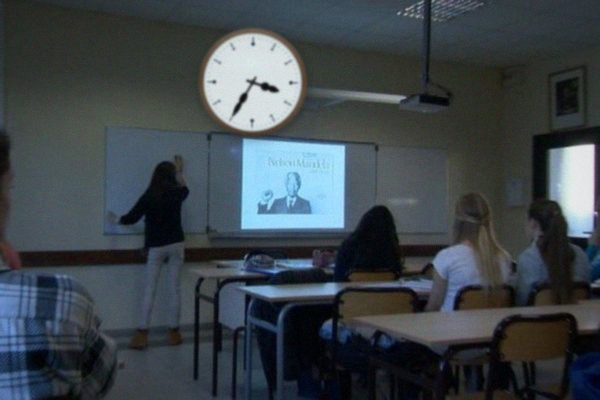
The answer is 3:35
